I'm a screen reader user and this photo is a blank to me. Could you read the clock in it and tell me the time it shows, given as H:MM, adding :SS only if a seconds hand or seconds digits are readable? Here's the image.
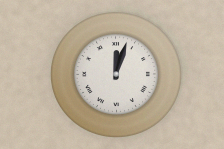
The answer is 12:03
